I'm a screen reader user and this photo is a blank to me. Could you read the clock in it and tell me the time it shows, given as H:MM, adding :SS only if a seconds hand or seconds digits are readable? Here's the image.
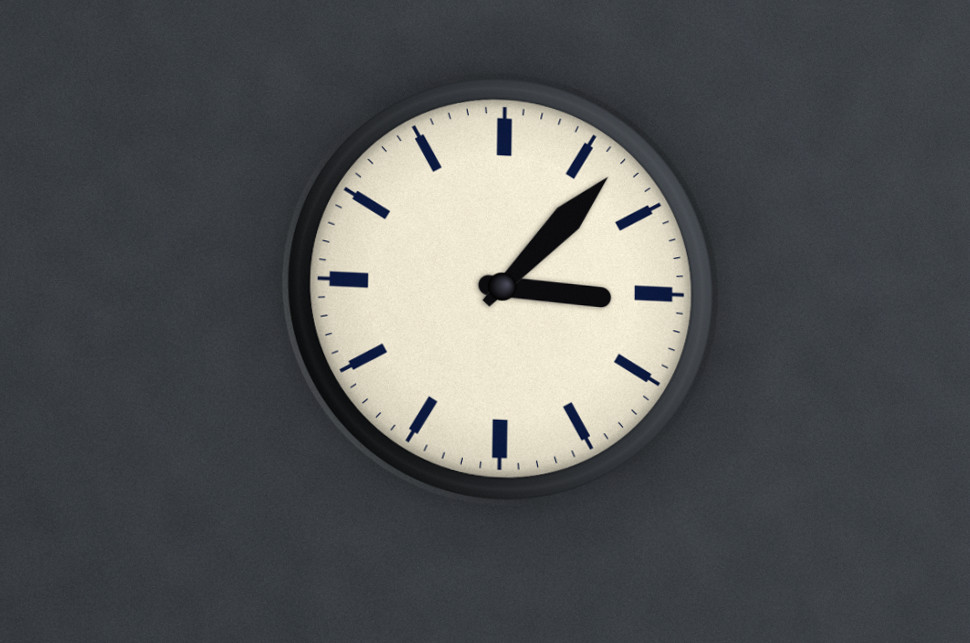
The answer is 3:07
